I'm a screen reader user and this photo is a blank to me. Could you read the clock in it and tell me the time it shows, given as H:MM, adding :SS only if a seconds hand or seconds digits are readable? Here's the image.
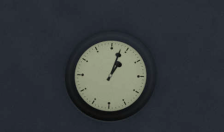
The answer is 1:03
